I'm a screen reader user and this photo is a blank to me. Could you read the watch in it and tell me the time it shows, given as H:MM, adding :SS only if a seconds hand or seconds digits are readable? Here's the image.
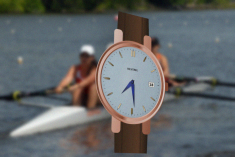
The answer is 7:29
